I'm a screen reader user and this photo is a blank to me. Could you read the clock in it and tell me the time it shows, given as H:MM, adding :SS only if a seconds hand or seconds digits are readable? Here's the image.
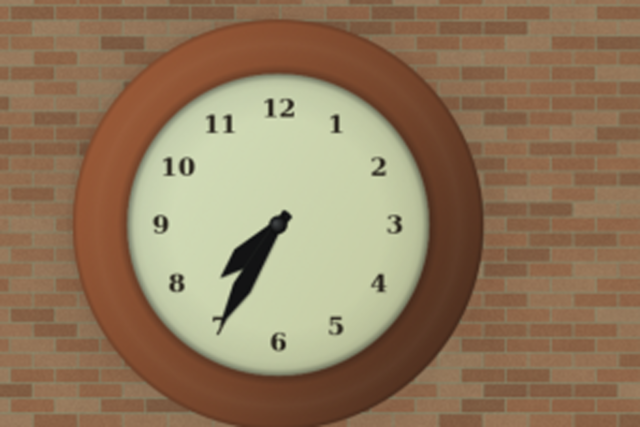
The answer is 7:35
